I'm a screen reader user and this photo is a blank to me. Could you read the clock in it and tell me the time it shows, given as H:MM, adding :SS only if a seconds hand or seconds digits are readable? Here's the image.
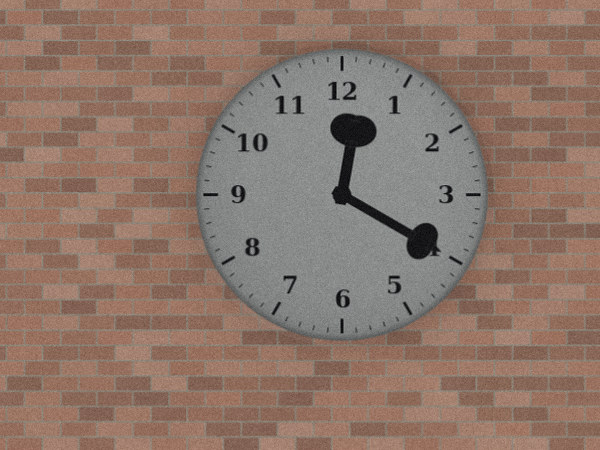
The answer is 12:20
